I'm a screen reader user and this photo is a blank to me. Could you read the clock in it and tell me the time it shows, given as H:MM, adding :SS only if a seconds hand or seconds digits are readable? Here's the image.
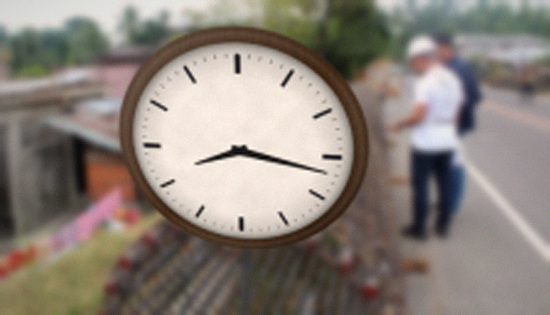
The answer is 8:17
